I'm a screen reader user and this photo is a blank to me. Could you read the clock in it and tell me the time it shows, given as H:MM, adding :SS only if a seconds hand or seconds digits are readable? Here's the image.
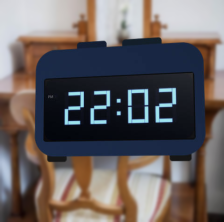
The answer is 22:02
